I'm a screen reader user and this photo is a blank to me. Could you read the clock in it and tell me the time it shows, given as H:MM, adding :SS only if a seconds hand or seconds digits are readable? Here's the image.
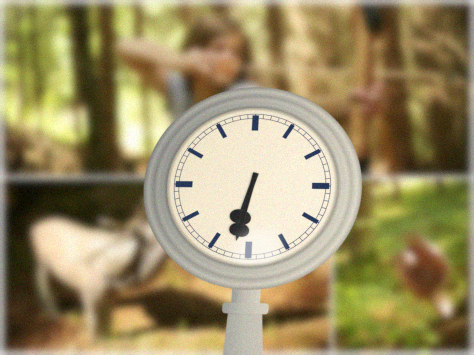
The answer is 6:32
